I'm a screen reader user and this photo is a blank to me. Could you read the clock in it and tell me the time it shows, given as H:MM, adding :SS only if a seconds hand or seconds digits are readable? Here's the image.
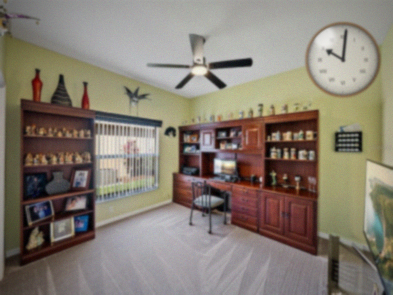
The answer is 10:01
